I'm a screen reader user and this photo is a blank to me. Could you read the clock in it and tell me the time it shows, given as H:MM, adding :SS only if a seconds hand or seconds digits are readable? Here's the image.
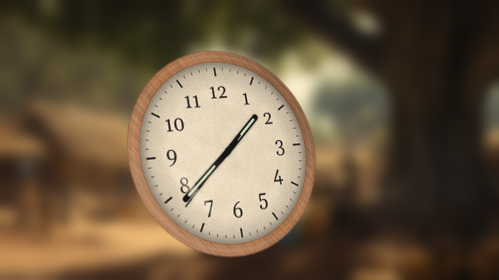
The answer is 1:38:38
